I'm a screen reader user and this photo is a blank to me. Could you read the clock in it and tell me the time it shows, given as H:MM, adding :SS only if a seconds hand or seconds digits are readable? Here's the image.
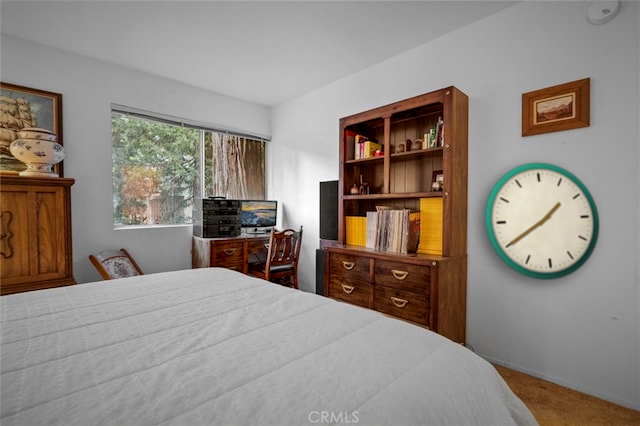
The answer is 1:40
